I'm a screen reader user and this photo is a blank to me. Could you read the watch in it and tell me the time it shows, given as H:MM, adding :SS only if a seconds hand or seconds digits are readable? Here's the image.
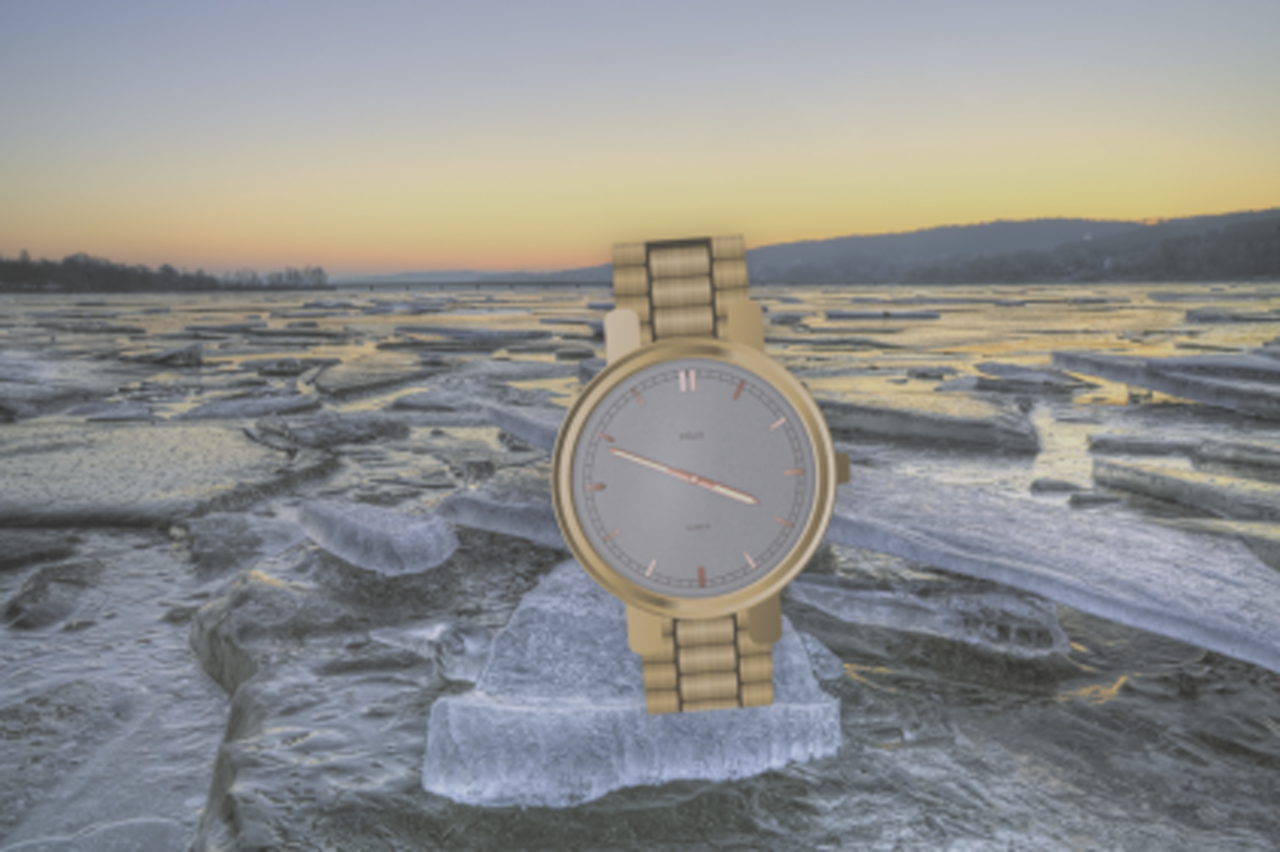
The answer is 3:49
